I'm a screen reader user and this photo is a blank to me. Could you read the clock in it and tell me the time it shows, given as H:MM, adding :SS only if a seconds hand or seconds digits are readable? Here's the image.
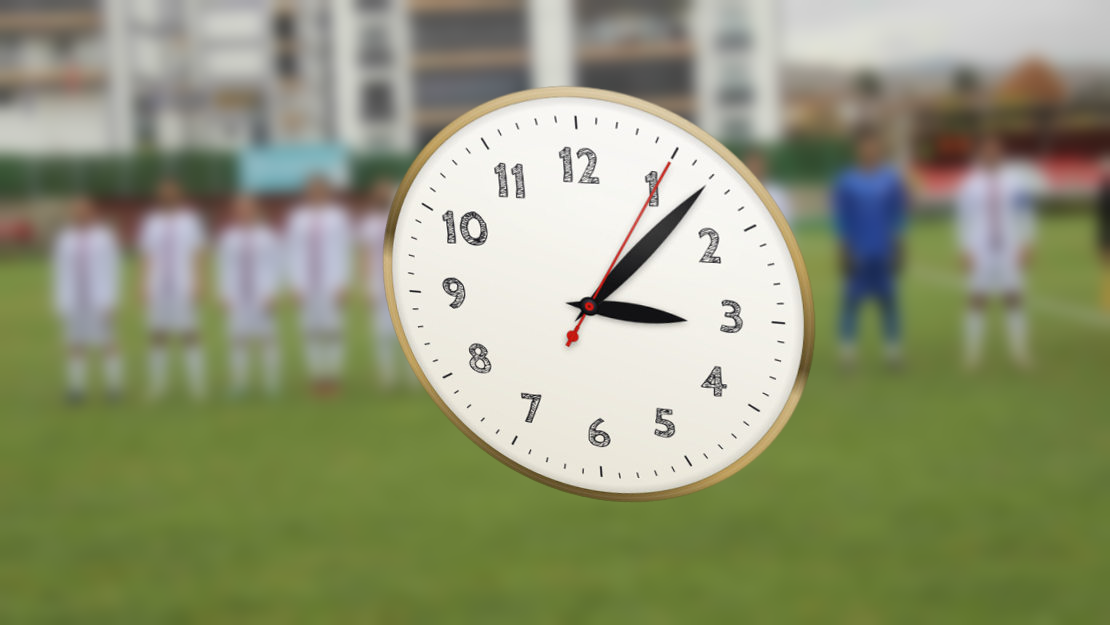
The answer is 3:07:05
